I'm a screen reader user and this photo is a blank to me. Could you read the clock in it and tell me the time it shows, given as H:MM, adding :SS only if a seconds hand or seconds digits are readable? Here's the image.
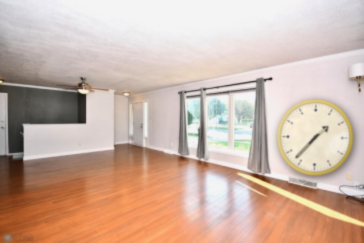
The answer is 1:37
